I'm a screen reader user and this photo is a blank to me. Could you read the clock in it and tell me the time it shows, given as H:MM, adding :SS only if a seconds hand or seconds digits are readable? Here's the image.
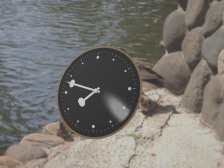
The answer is 7:48
